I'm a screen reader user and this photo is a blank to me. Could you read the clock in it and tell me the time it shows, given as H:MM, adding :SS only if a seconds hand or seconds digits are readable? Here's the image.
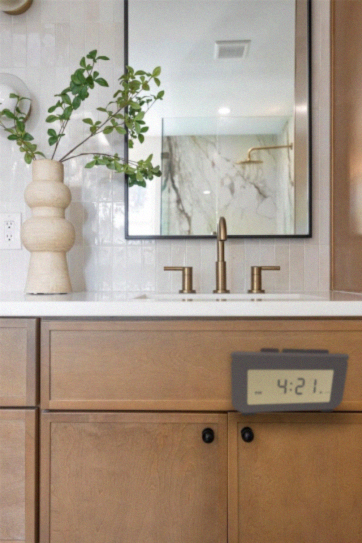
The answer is 4:21
